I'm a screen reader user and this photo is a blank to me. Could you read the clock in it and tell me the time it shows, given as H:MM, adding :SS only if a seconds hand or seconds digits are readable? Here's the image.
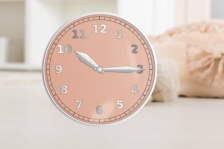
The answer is 10:15
